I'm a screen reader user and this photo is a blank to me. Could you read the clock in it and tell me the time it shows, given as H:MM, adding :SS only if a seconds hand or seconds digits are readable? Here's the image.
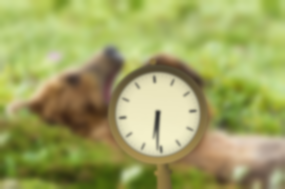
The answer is 6:31
